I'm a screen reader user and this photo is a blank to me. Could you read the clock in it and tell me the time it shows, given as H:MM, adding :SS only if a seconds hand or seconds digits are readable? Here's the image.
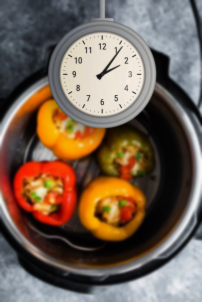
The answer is 2:06
